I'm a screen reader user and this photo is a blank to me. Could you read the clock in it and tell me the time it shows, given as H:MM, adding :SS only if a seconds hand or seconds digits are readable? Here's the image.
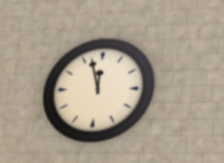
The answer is 11:57
